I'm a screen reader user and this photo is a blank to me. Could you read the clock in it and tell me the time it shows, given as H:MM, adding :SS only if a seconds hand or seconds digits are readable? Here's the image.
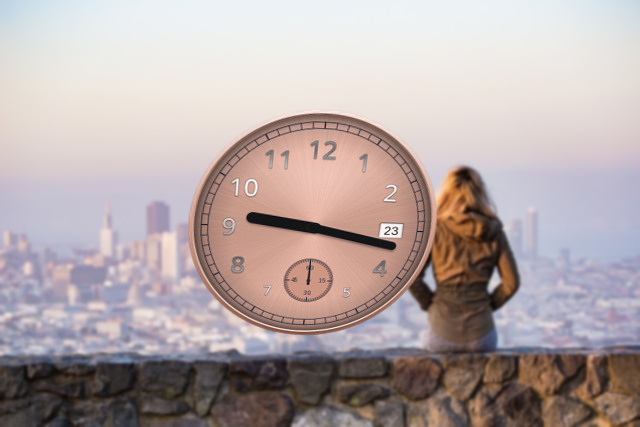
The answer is 9:17
